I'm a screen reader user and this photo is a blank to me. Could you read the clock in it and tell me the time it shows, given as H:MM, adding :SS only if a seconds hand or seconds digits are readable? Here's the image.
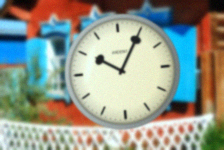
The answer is 10:05
